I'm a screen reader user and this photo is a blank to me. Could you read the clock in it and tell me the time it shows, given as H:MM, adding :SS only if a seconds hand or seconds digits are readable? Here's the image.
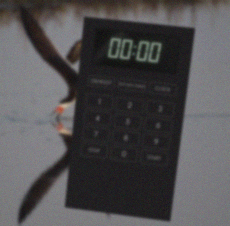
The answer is 0:00
